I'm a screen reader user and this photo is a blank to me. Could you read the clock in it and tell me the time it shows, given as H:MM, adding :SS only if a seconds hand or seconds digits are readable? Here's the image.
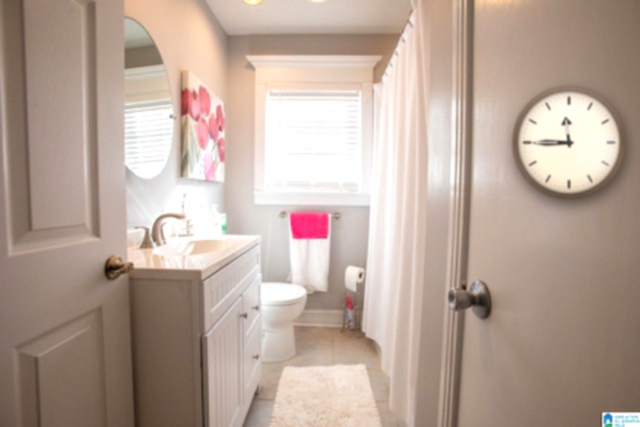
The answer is 11:45
